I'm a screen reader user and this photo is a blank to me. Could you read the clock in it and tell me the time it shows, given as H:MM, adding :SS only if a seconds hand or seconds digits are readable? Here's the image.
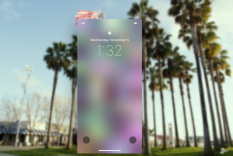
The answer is 1:32
